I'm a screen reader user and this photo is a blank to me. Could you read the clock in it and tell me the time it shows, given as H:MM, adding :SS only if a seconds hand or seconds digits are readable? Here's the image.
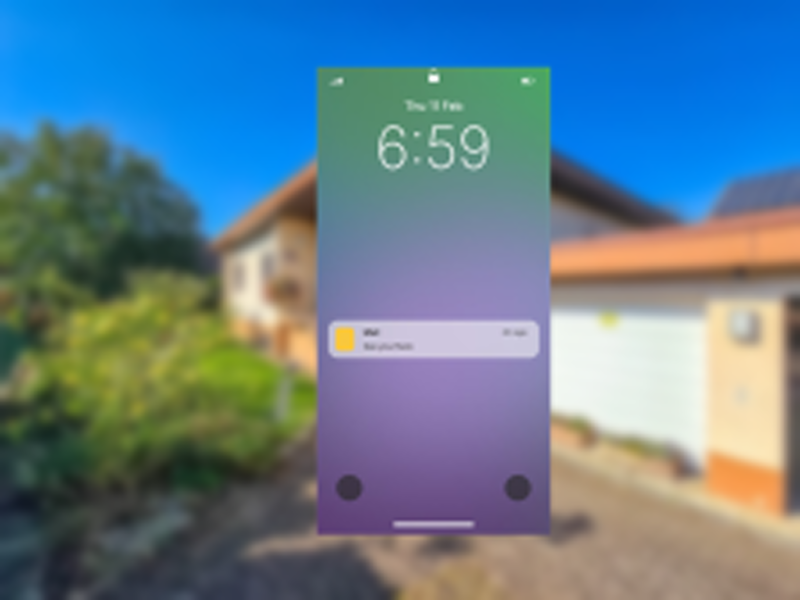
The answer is 6:59
